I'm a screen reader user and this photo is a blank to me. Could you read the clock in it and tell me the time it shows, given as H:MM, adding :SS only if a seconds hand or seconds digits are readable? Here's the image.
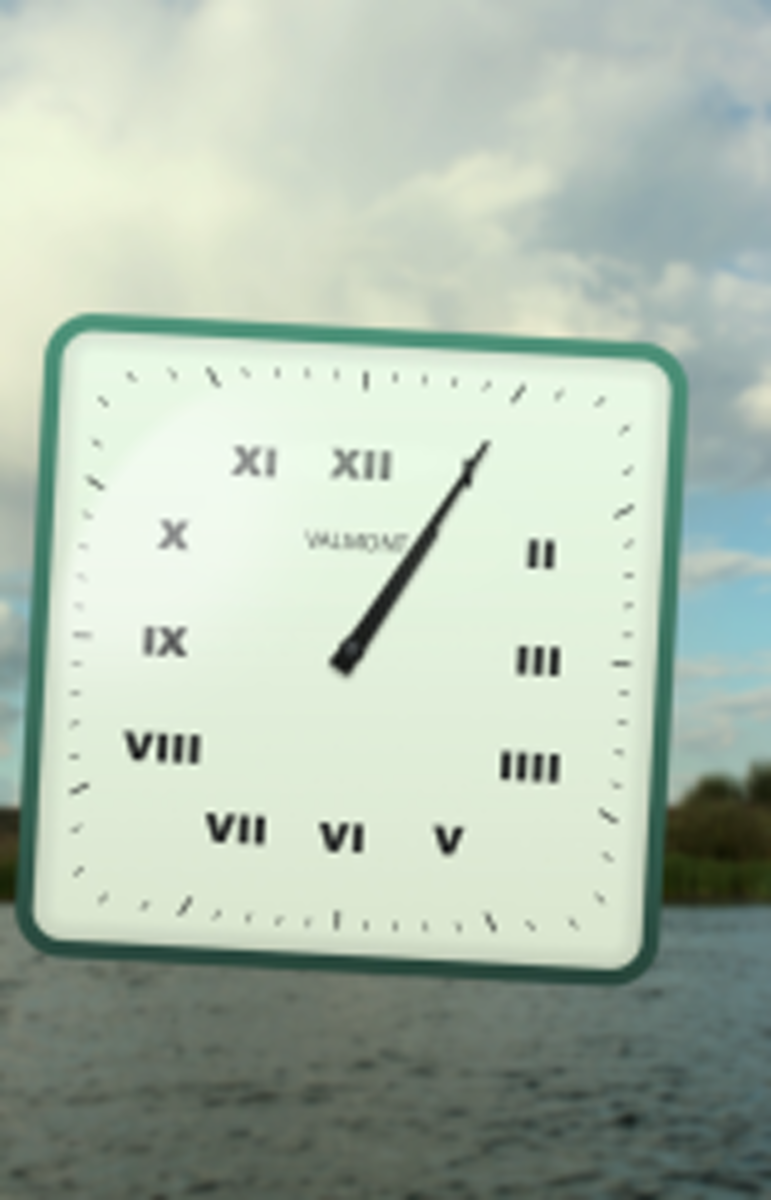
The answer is 1:05
